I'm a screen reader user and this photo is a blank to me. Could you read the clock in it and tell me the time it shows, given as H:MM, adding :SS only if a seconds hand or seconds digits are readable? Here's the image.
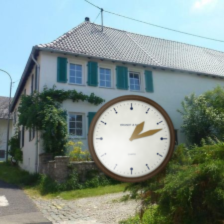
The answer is 1:12
